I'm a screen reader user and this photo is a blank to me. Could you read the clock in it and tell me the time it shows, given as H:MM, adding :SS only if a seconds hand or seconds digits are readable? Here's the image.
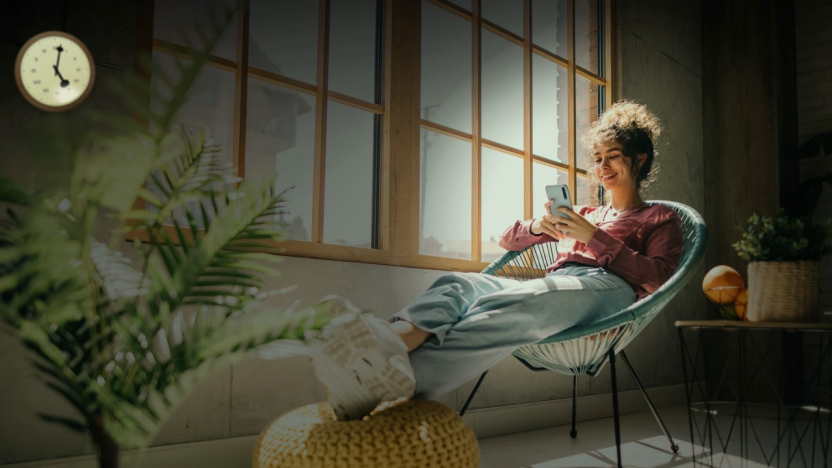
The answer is 5:02
